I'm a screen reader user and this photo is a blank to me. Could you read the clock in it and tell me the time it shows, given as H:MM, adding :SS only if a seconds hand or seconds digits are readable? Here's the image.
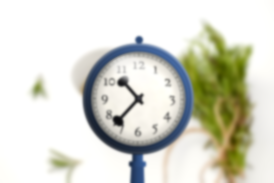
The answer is 10:37
